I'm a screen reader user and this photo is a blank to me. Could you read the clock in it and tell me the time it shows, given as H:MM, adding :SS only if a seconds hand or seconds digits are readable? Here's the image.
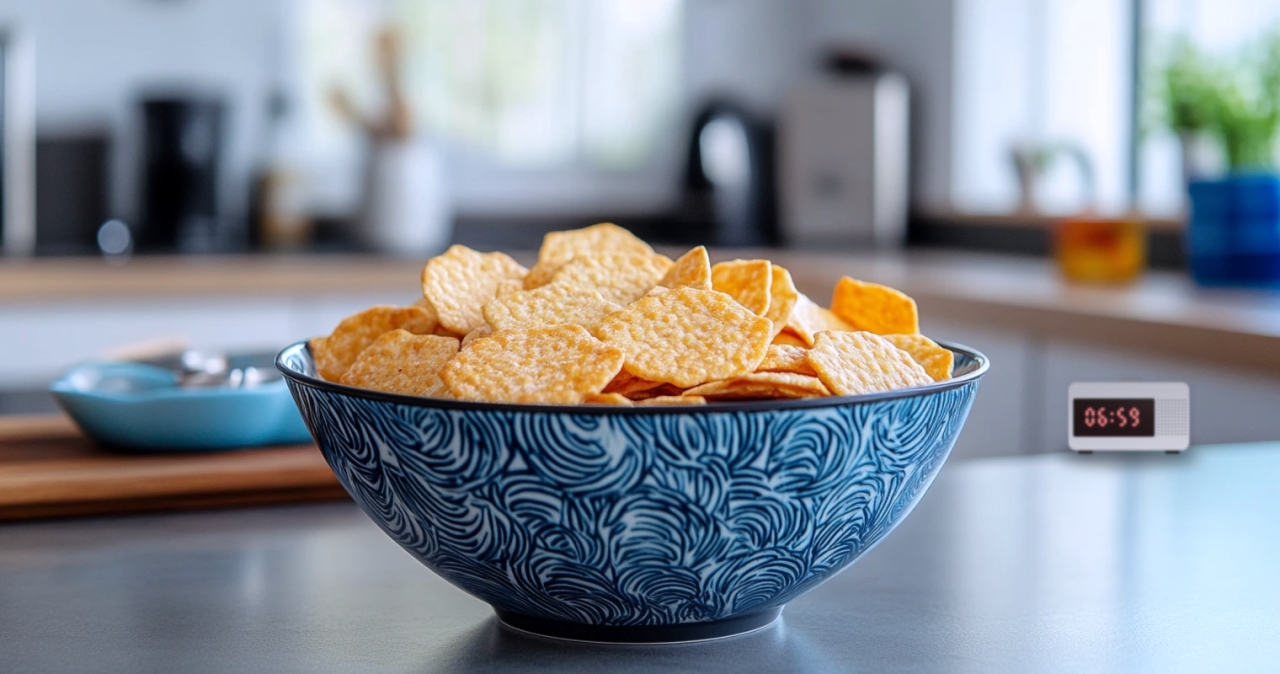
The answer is 6:59
